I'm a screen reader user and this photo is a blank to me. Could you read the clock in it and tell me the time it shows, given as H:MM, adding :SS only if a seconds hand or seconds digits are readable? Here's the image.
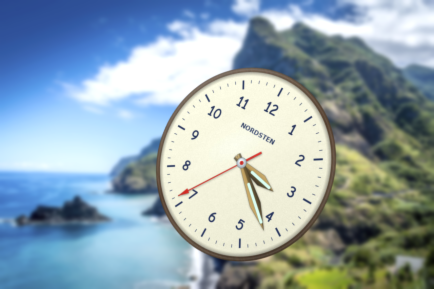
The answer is 3:21:36
